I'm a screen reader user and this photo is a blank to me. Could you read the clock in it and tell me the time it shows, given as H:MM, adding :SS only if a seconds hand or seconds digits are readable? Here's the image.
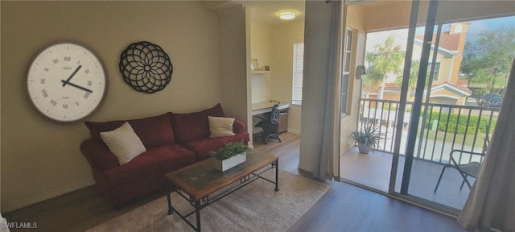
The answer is 1:18
